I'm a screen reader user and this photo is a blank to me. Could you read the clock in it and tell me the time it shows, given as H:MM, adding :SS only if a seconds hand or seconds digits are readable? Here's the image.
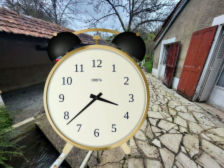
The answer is 3:38
